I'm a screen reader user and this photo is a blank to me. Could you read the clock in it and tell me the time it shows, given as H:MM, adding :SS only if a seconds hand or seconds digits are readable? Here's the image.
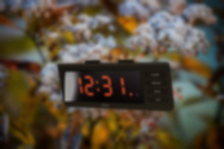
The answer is 12:31
